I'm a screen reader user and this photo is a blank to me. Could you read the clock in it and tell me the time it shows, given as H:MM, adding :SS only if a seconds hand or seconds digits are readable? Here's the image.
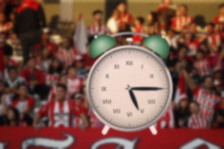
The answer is 5:15
